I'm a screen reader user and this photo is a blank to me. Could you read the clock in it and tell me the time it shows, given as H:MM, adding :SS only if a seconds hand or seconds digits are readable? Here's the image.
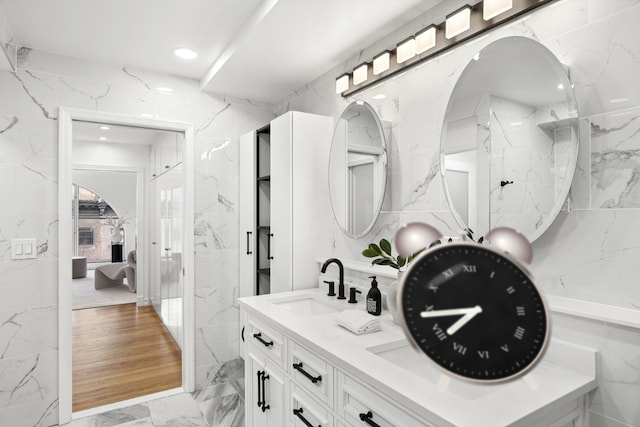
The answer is 7:44
